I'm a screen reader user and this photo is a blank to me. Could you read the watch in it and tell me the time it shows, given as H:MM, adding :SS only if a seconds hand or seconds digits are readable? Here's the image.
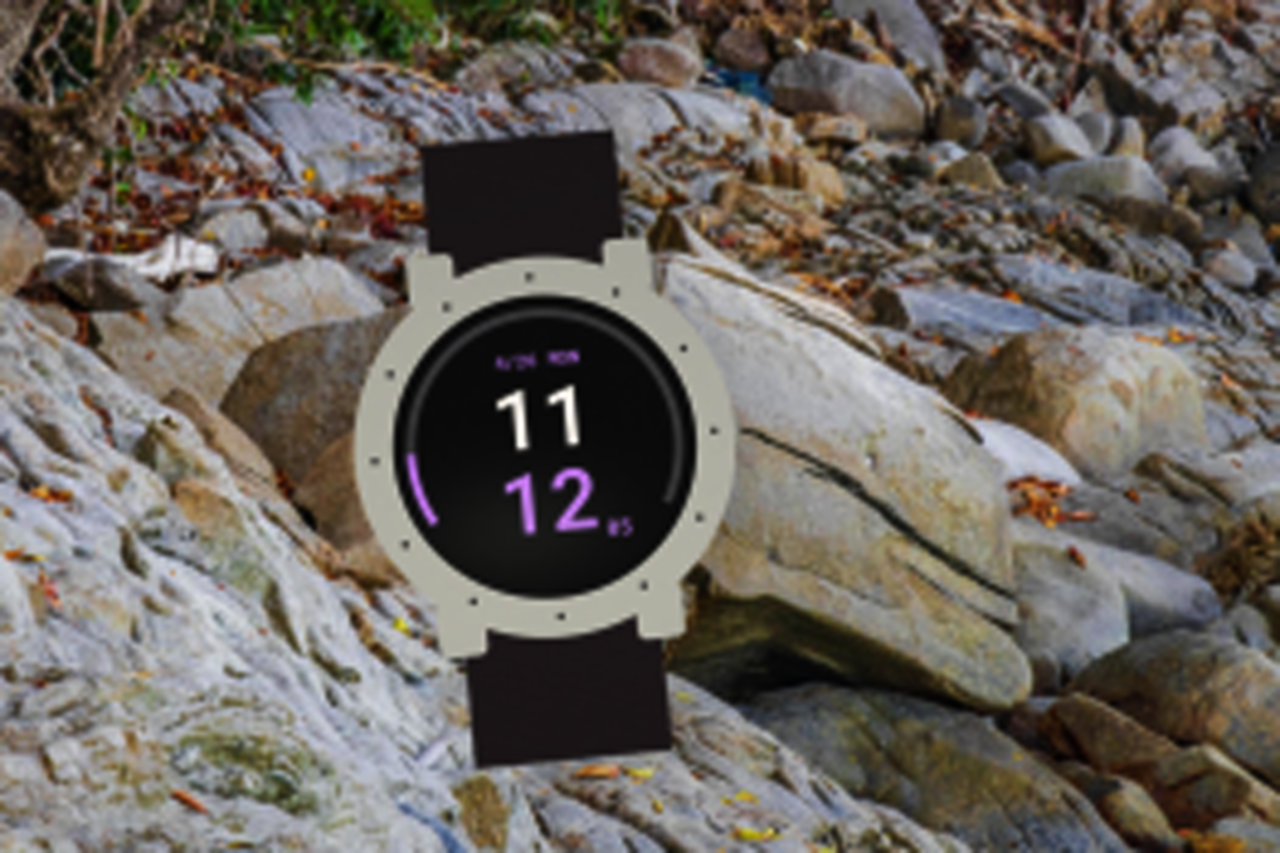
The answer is 11:12
